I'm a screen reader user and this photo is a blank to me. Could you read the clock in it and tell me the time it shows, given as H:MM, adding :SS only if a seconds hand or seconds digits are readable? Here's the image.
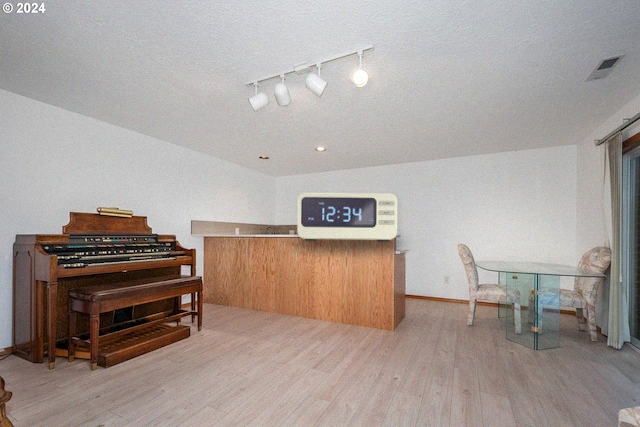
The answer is 12:34
